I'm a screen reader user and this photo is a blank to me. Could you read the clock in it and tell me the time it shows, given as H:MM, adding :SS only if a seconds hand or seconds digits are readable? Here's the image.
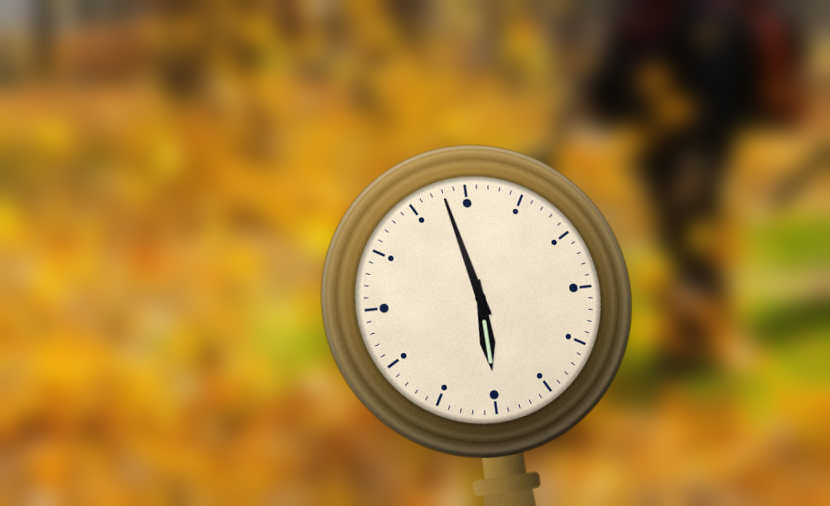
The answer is 5:58
